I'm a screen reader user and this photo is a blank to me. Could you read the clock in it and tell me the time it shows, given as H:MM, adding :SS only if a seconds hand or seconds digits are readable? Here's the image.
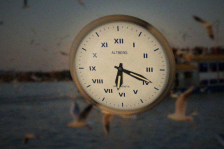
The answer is 6:19
